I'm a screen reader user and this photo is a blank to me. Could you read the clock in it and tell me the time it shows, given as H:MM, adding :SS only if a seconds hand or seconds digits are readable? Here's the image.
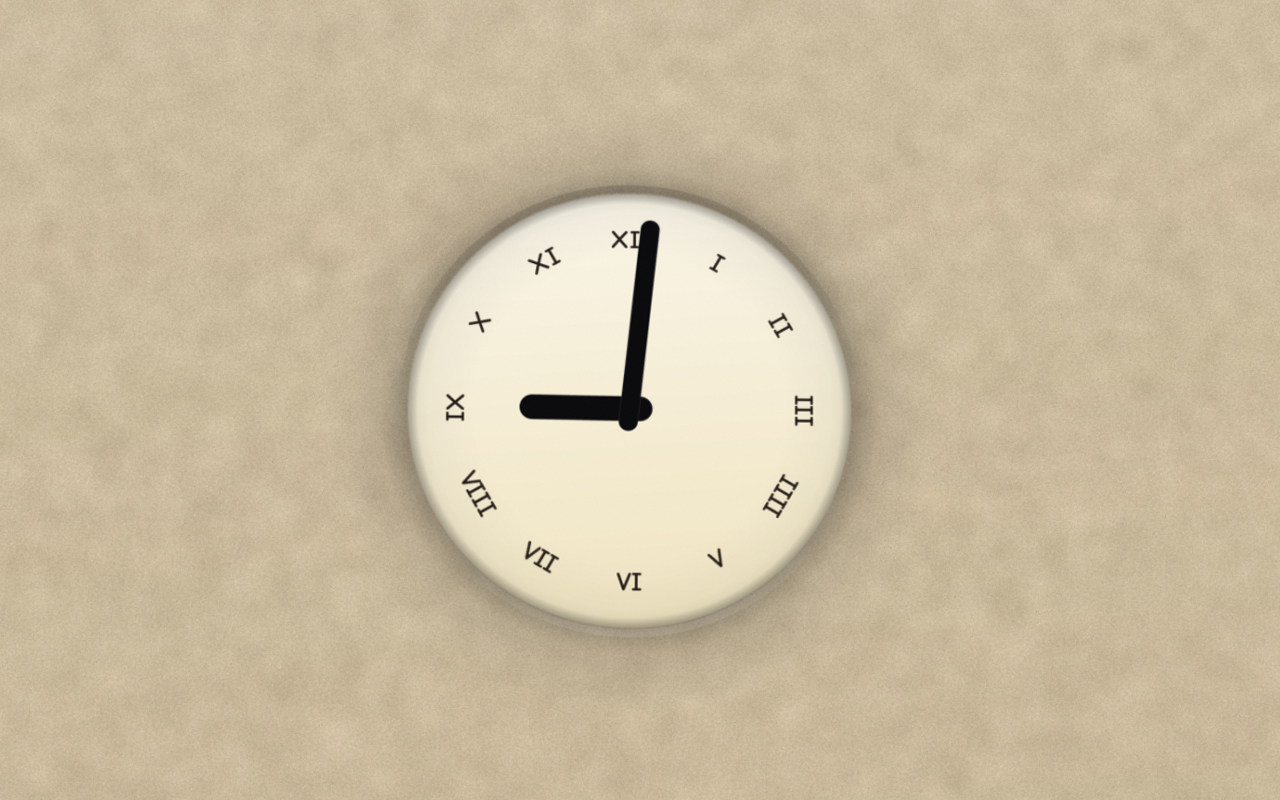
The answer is 9:01
